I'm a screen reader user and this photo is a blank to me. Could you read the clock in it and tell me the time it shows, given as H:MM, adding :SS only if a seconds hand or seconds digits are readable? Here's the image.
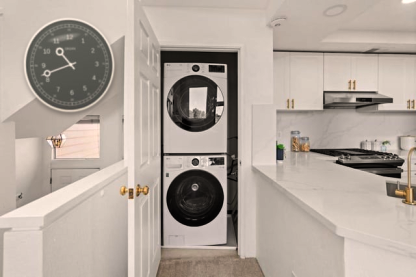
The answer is 10:42
